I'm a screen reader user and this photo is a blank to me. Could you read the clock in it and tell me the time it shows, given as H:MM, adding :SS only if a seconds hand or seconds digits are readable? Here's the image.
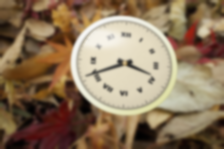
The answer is 3:41
